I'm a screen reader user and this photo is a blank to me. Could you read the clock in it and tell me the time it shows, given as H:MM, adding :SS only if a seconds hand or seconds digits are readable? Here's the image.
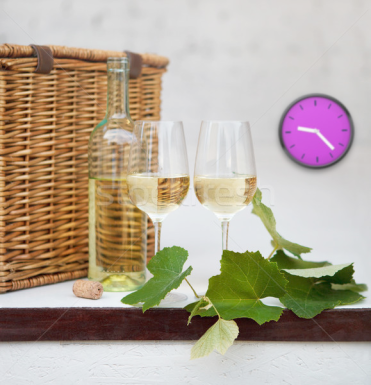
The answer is 9:23
